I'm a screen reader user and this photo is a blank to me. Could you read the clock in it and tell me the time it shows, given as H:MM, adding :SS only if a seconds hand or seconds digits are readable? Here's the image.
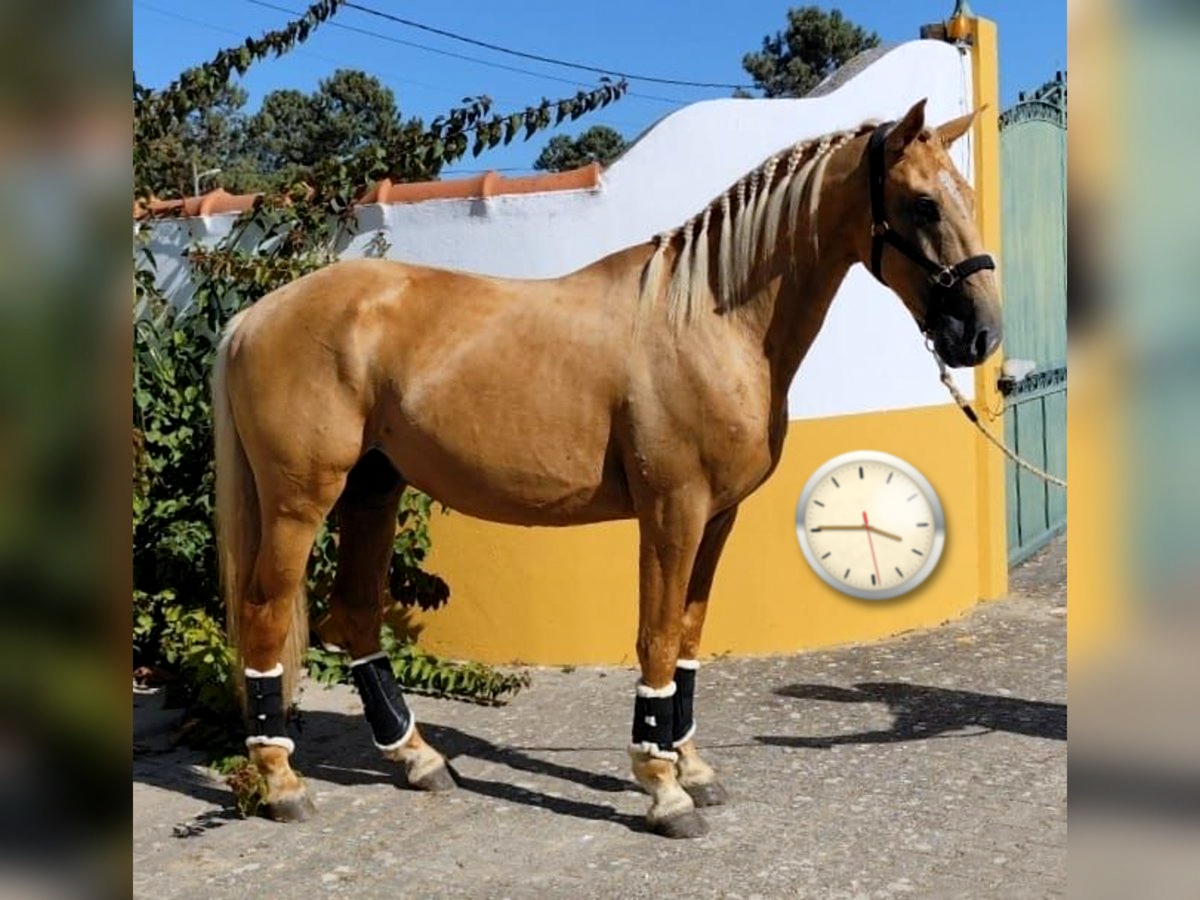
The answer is 3:45:29
